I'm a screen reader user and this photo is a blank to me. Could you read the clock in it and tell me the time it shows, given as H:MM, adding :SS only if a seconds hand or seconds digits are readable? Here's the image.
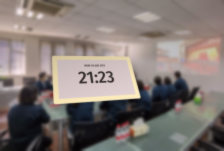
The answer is 21:23
